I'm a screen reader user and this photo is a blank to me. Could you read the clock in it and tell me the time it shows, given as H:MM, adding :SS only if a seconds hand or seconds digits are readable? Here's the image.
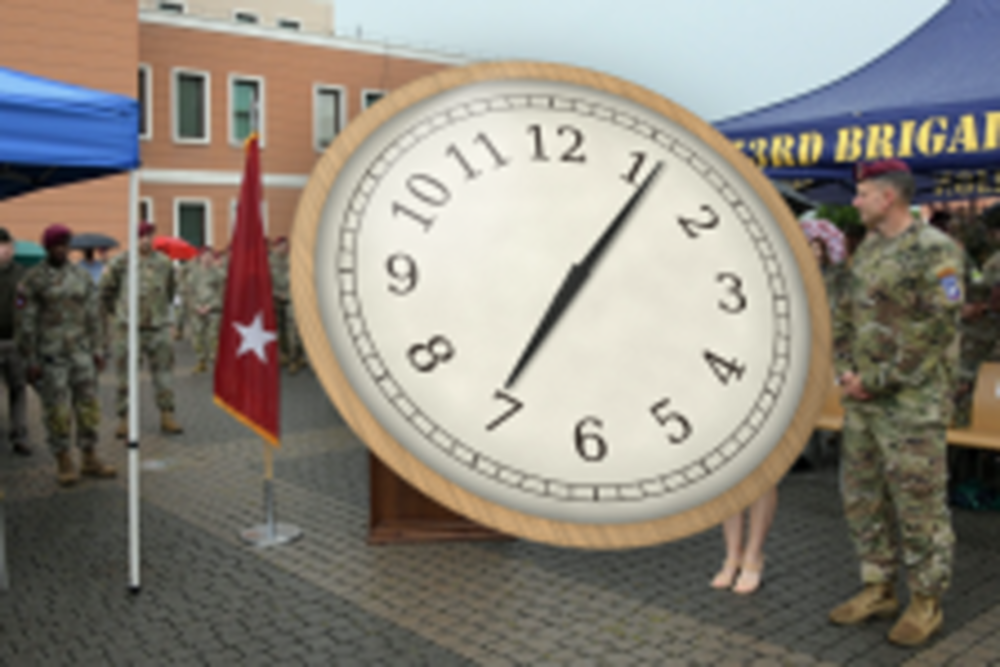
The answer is 7:06
